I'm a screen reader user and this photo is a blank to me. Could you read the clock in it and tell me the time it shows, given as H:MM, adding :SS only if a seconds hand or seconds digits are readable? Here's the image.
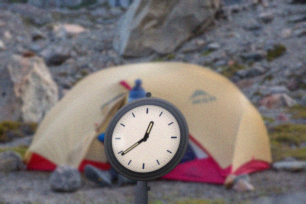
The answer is 12:39
